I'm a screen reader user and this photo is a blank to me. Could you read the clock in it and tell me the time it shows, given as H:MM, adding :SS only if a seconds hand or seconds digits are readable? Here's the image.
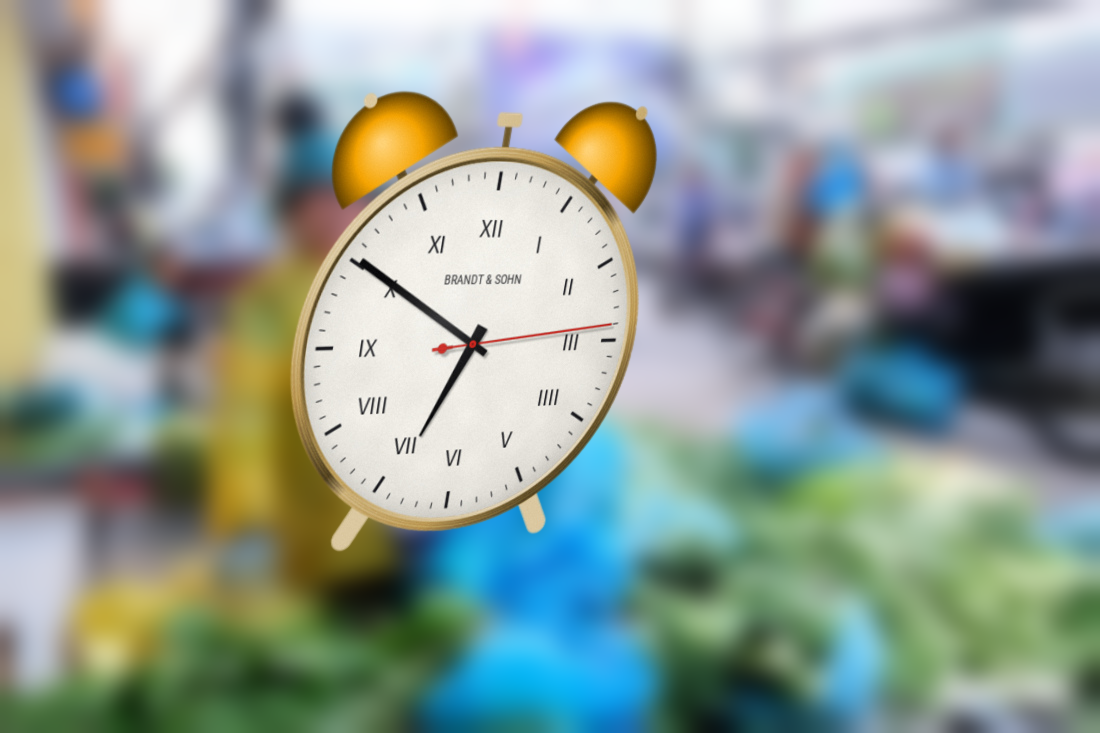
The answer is 6:50:14
